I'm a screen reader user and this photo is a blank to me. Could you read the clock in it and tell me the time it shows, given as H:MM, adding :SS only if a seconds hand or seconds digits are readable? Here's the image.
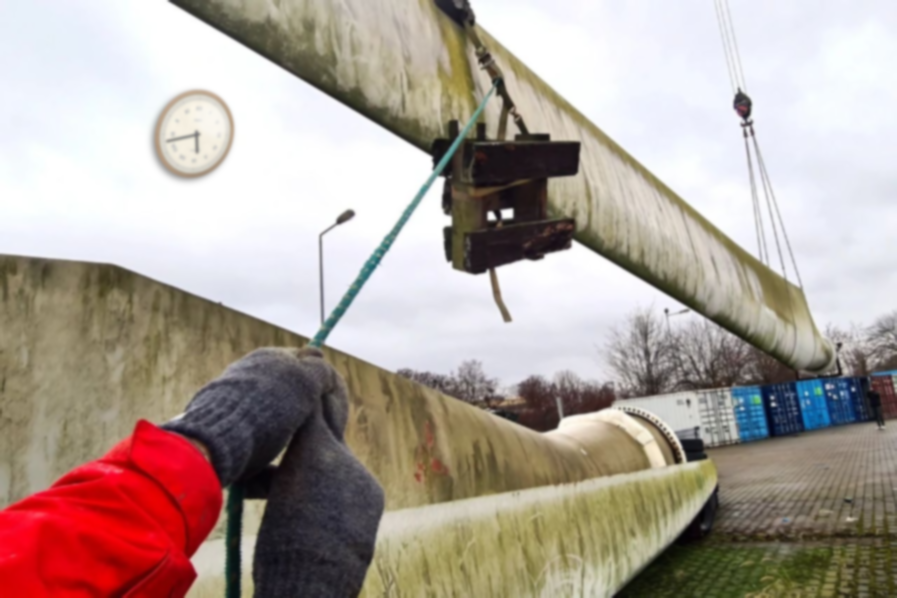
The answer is 5:43
